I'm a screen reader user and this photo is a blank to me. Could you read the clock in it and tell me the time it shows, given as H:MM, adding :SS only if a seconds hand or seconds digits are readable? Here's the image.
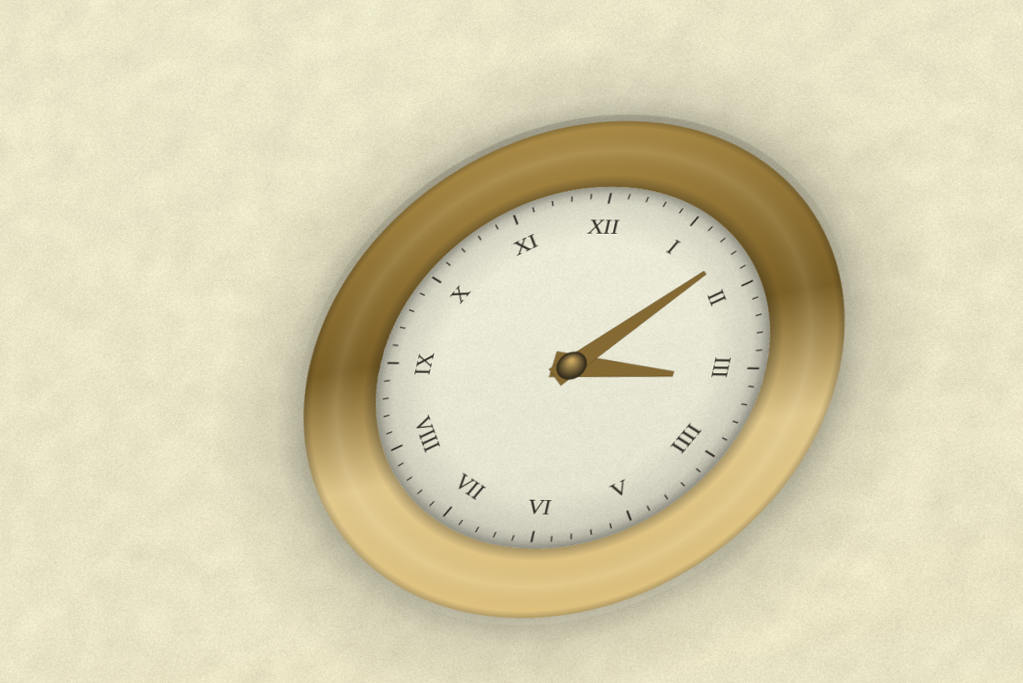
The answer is 3:08
